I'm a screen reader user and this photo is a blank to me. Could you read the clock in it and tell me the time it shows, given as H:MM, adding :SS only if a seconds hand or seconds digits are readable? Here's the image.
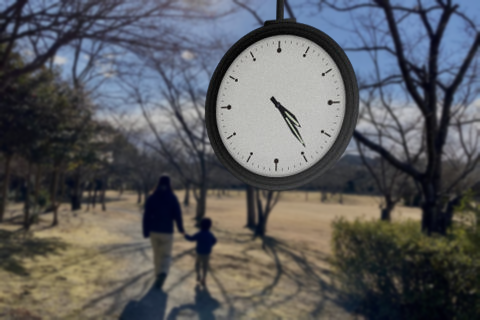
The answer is 4:24
